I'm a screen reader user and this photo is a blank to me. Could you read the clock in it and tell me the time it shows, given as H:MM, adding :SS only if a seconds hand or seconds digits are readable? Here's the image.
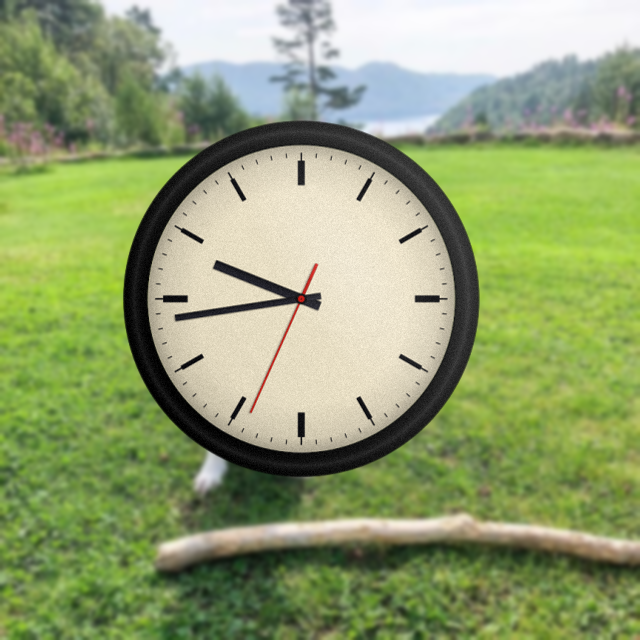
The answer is 9:43:34
